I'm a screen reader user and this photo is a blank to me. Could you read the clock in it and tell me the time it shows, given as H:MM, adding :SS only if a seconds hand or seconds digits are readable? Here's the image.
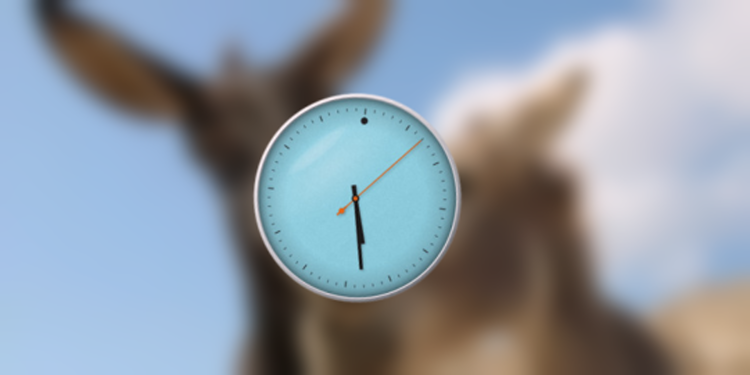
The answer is 5:28:07
